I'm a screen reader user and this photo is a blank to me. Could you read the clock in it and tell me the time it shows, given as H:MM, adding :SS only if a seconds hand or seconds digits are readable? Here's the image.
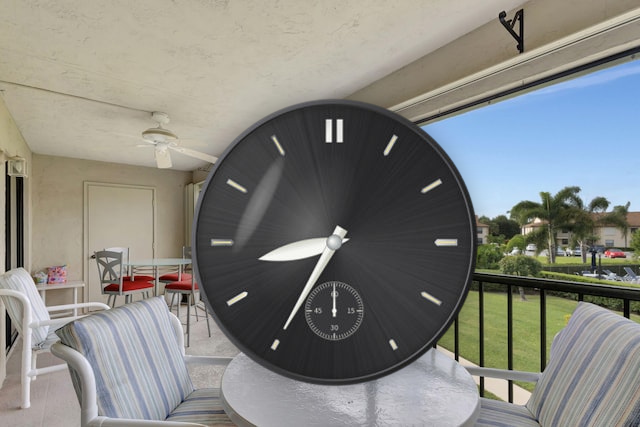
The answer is 8:35
